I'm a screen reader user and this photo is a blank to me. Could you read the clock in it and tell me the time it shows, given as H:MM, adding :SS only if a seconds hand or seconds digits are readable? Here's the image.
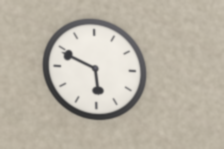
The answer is 5:49
